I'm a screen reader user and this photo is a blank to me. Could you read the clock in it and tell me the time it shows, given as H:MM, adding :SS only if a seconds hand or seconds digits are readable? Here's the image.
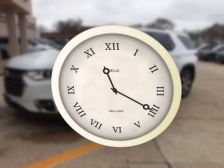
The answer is 11:20
